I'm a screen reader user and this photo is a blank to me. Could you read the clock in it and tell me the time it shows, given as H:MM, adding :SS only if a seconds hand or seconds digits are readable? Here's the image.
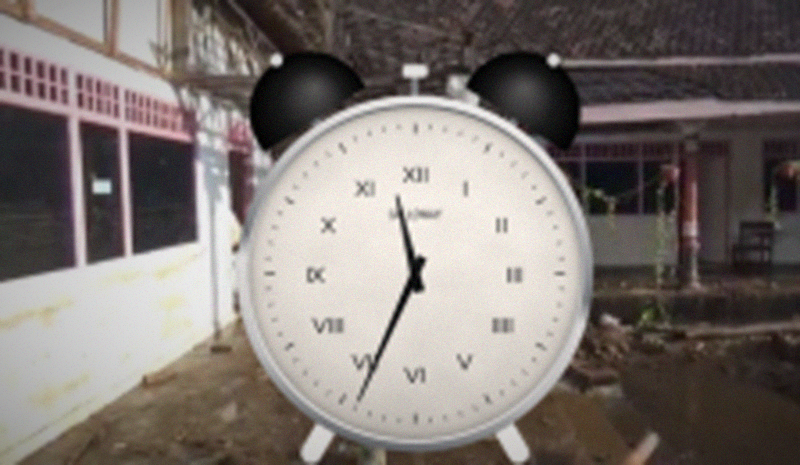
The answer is 11:34
